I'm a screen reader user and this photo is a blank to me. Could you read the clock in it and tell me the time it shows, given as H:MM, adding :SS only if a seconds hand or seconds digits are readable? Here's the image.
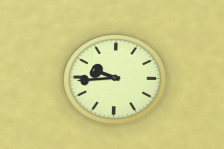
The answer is 9:44
